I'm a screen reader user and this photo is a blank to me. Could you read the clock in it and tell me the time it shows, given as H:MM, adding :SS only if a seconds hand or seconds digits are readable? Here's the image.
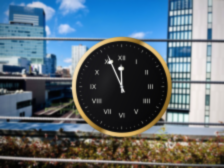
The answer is 11:56
